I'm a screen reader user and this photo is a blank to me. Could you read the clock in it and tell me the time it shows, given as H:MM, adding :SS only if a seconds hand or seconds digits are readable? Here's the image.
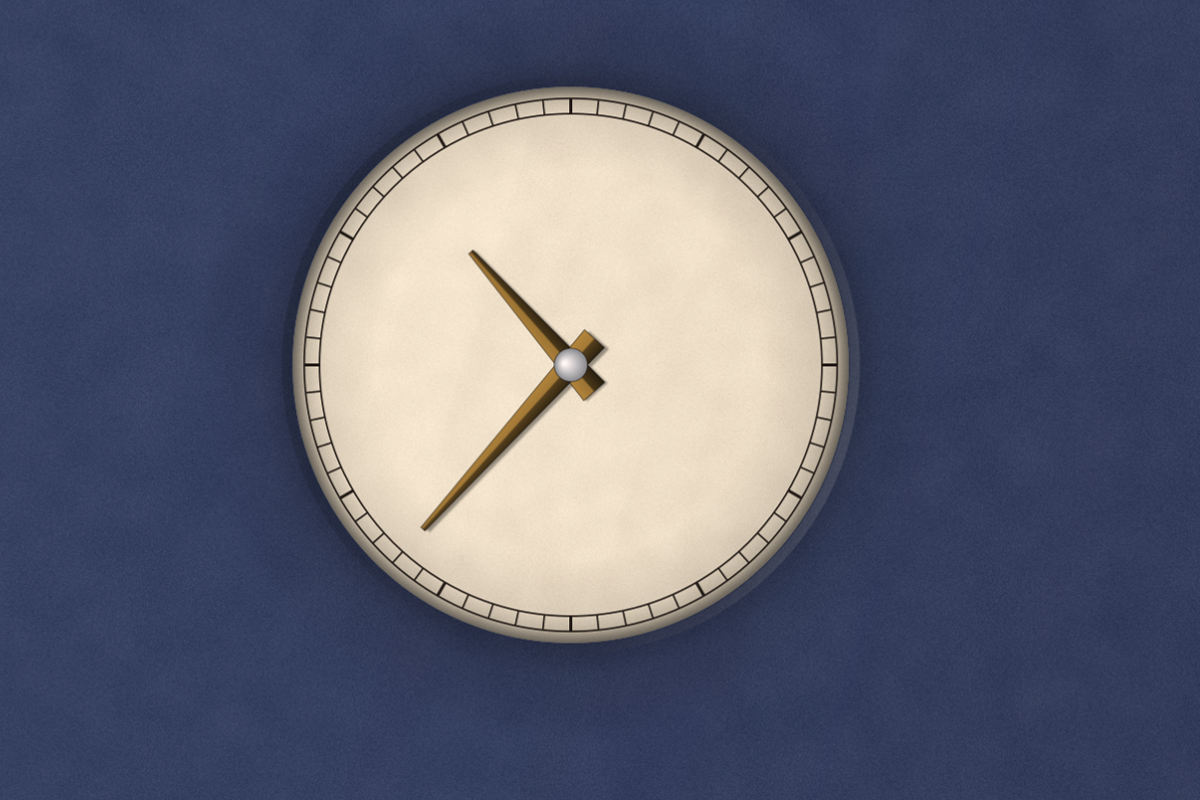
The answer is 10:37
